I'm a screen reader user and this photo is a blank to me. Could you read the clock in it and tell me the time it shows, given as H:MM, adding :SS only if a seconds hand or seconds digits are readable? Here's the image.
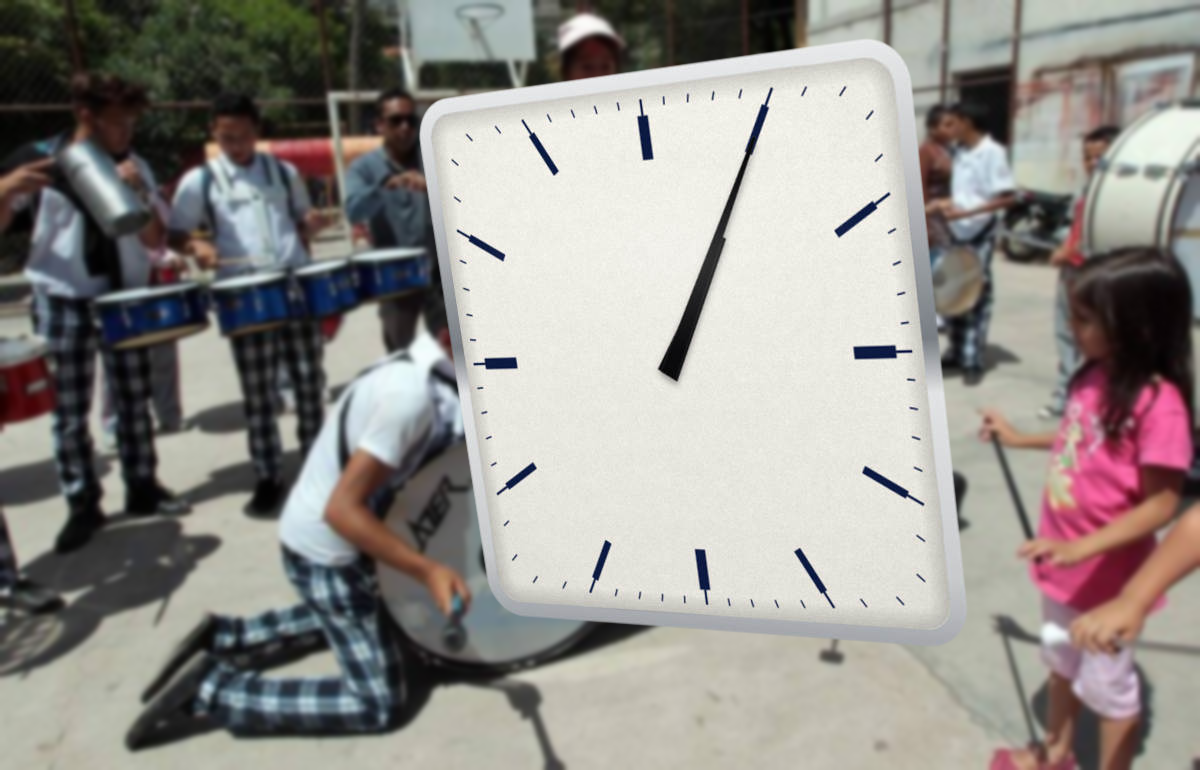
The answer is 1:05
